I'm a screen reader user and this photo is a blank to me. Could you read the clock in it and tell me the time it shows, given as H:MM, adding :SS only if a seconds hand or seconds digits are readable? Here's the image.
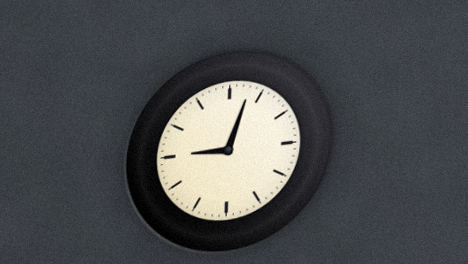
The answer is 9:03
